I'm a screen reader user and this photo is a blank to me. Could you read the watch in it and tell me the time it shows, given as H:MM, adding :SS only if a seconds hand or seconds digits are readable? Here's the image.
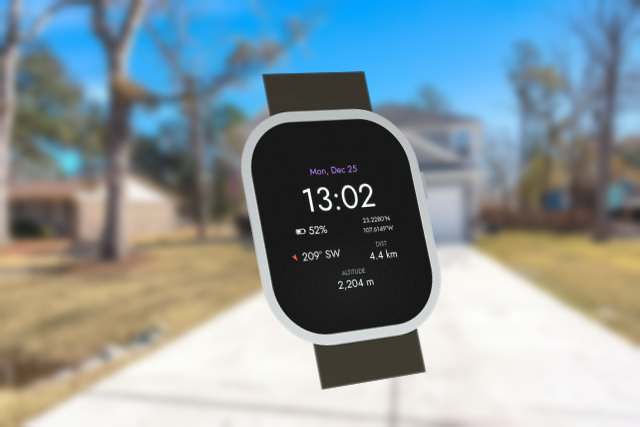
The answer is 13:02
